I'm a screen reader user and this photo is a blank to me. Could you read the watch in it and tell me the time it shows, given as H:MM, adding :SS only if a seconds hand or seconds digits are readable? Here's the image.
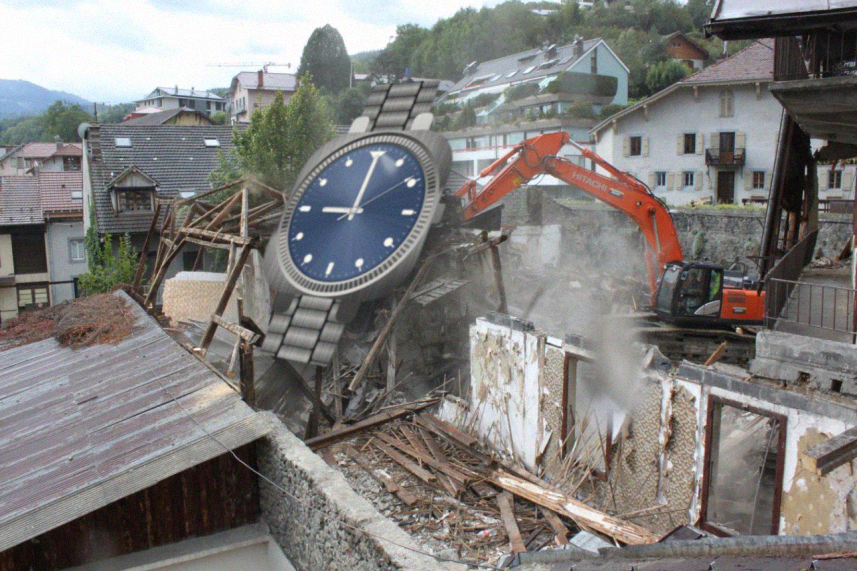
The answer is 9:00:09
